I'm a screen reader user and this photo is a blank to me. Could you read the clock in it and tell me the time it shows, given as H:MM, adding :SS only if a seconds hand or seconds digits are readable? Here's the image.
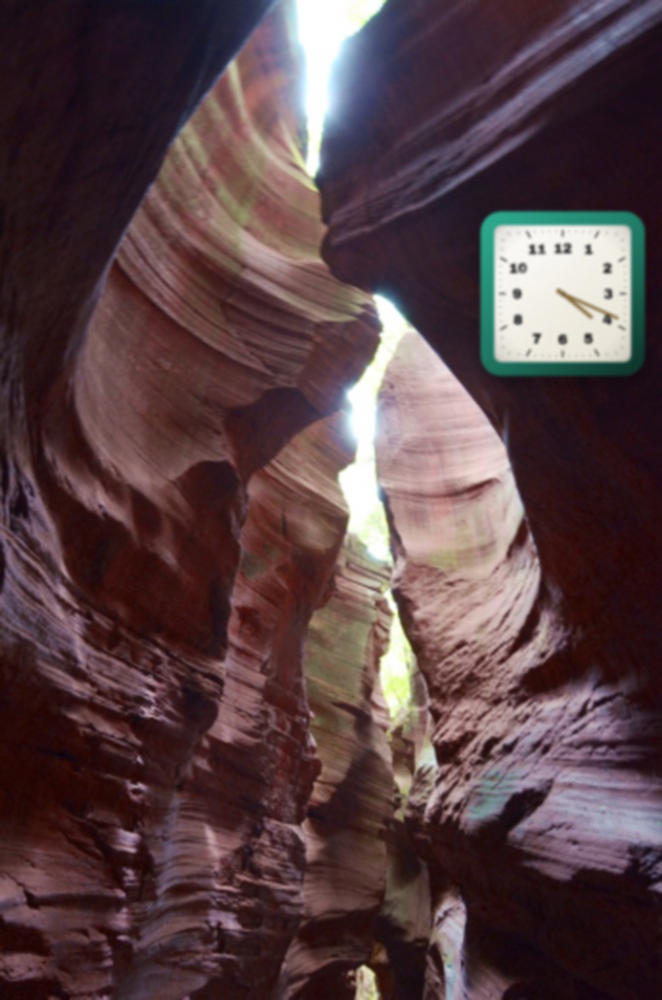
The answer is 4:19
